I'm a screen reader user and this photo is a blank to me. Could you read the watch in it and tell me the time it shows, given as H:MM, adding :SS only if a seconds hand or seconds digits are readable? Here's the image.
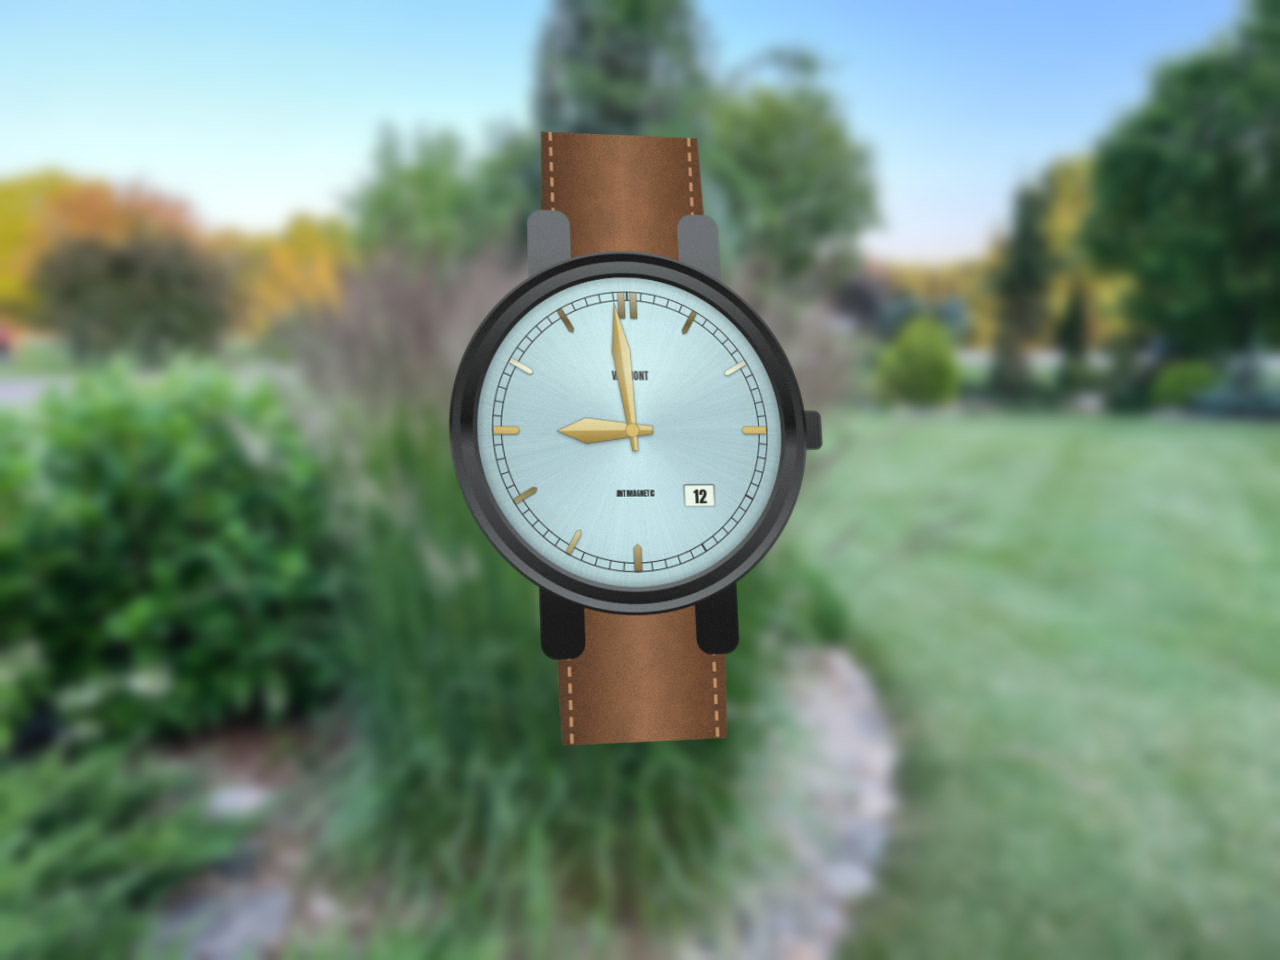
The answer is 8:59
